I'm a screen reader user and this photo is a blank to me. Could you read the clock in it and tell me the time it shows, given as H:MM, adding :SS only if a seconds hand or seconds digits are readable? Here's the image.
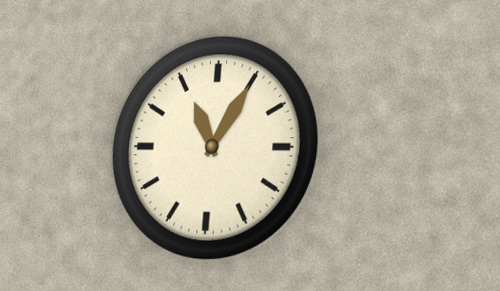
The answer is 11:05
